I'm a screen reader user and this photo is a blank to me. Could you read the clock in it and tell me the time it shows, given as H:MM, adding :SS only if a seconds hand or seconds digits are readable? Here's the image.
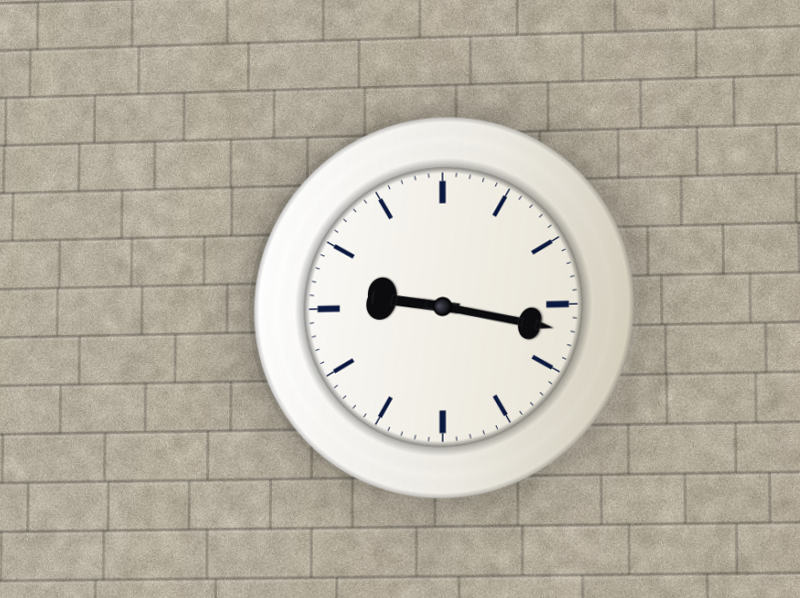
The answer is 9:17
